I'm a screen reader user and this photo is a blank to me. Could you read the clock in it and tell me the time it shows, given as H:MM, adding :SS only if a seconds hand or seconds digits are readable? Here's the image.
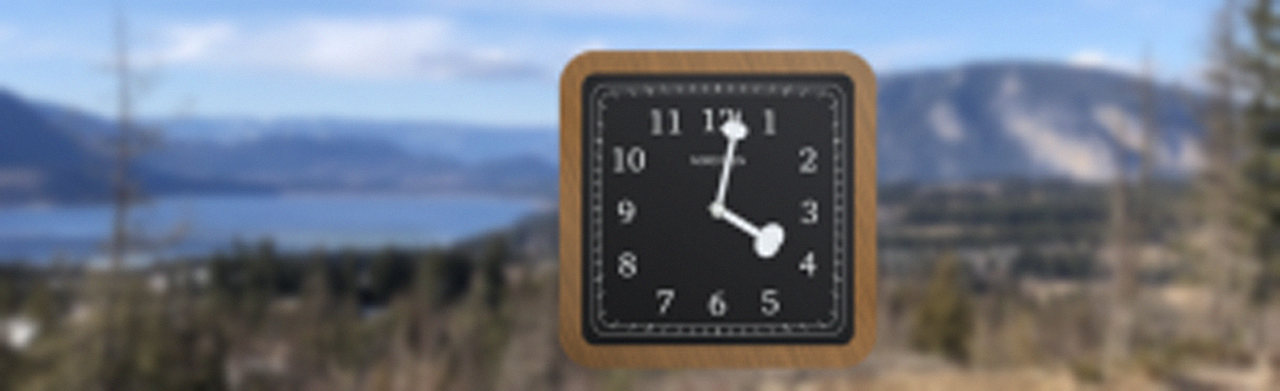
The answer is 4:02
